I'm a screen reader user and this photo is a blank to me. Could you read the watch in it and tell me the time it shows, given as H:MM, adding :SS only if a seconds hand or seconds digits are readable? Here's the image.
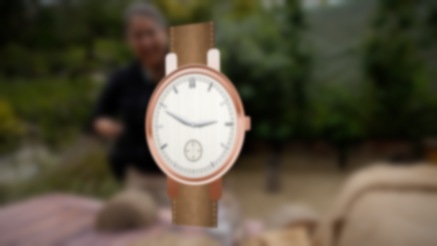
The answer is 2:49
